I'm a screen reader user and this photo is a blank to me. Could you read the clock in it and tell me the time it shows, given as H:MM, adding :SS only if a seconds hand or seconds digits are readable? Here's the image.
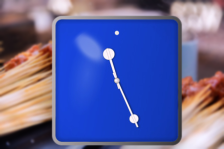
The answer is 11:26
